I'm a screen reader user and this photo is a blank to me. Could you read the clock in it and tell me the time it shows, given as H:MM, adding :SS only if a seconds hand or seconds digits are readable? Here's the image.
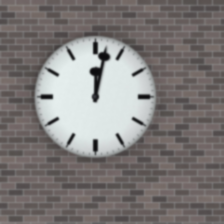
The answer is 12:02
